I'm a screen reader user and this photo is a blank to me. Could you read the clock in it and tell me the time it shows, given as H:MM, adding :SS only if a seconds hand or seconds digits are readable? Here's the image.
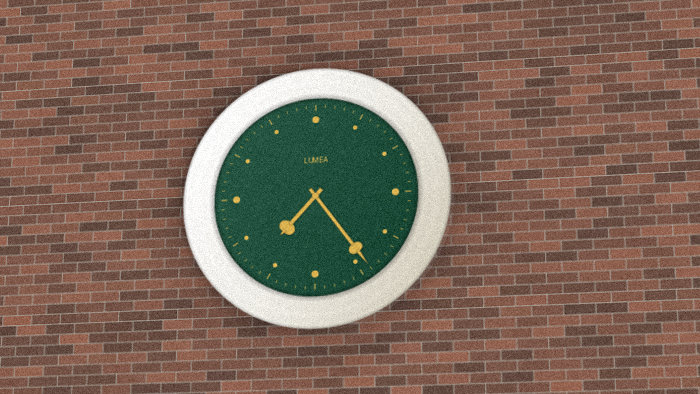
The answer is 7:24
